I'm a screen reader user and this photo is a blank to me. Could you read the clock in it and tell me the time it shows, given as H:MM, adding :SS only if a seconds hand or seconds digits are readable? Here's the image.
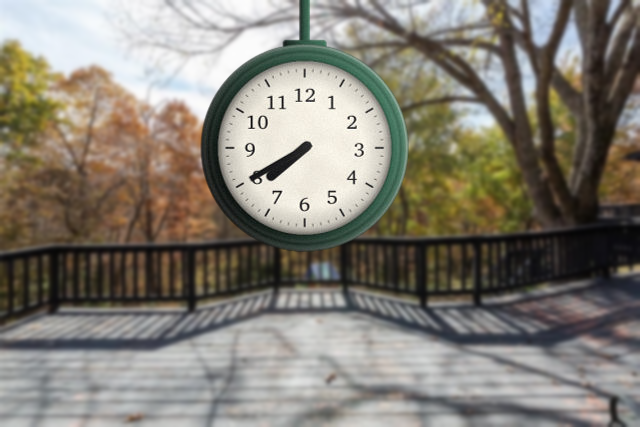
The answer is 7:40
